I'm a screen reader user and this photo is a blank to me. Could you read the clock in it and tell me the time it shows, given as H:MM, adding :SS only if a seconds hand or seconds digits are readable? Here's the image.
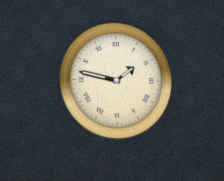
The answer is 1:47
